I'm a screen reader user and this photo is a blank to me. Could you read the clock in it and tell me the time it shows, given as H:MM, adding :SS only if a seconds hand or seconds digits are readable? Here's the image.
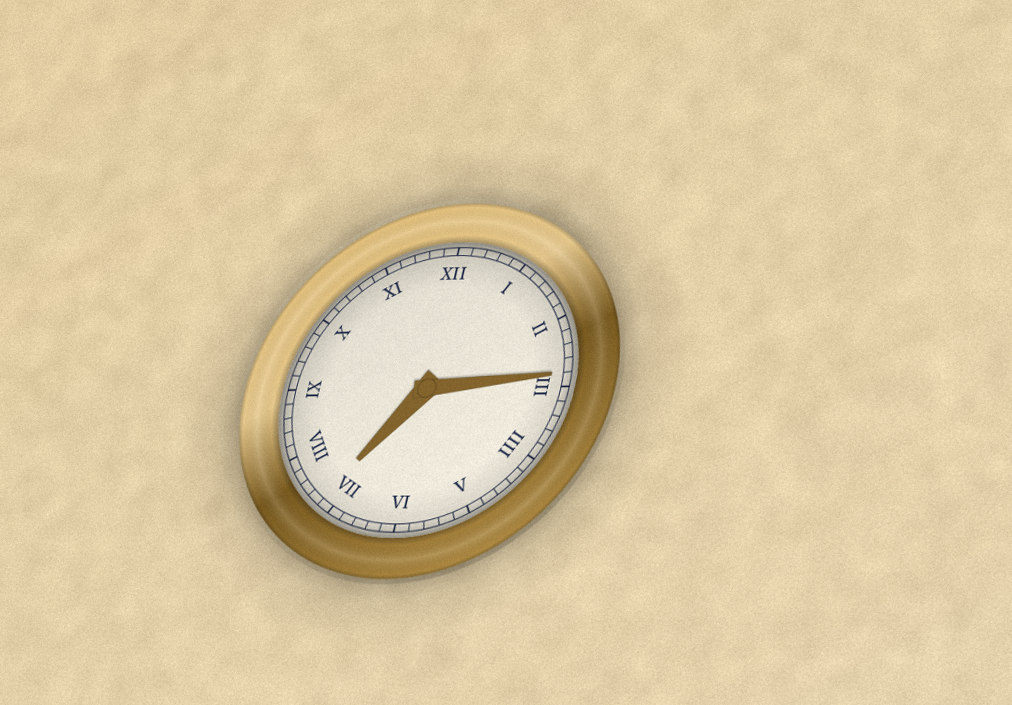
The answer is 7:14
